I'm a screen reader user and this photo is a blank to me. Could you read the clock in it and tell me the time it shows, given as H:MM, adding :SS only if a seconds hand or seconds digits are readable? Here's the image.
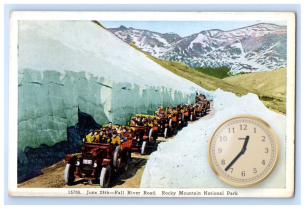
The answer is 12:37
